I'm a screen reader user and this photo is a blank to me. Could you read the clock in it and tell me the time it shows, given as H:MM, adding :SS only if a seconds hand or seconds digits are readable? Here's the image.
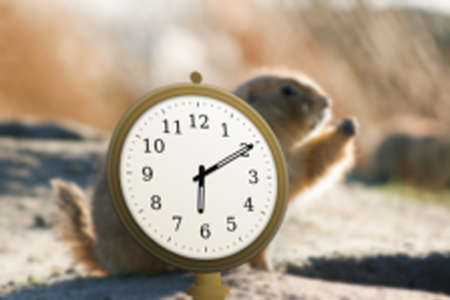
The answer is 6:10
